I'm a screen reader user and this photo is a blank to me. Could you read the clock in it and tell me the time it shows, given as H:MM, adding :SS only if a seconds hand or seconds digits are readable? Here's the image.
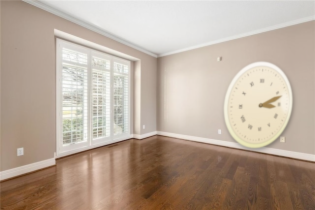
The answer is 3:12
